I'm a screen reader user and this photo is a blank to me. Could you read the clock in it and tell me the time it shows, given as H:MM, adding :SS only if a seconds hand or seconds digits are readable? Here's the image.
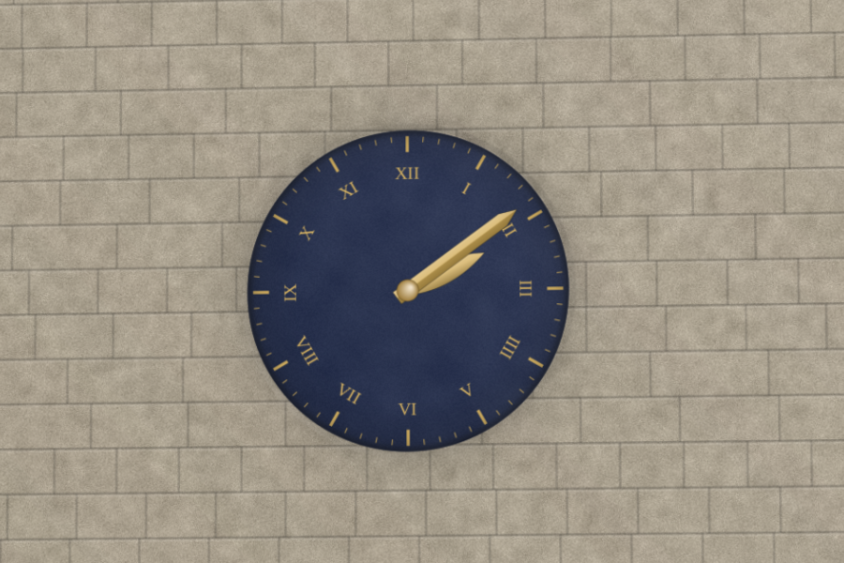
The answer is 2:09
